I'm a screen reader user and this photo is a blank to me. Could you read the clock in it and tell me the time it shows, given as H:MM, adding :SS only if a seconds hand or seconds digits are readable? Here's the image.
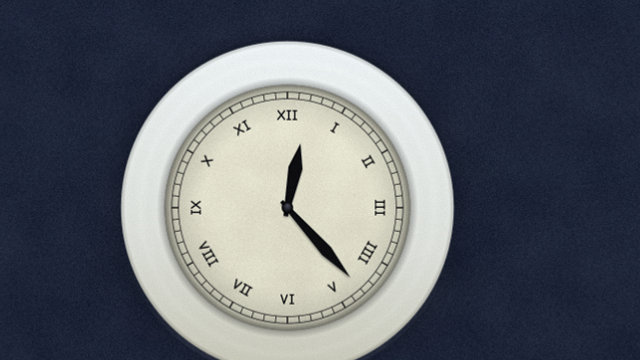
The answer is 12:23
